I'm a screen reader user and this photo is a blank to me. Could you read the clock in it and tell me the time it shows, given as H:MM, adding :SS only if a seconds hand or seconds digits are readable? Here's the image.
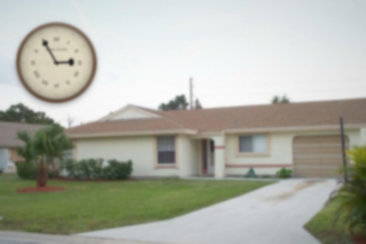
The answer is 2:55
